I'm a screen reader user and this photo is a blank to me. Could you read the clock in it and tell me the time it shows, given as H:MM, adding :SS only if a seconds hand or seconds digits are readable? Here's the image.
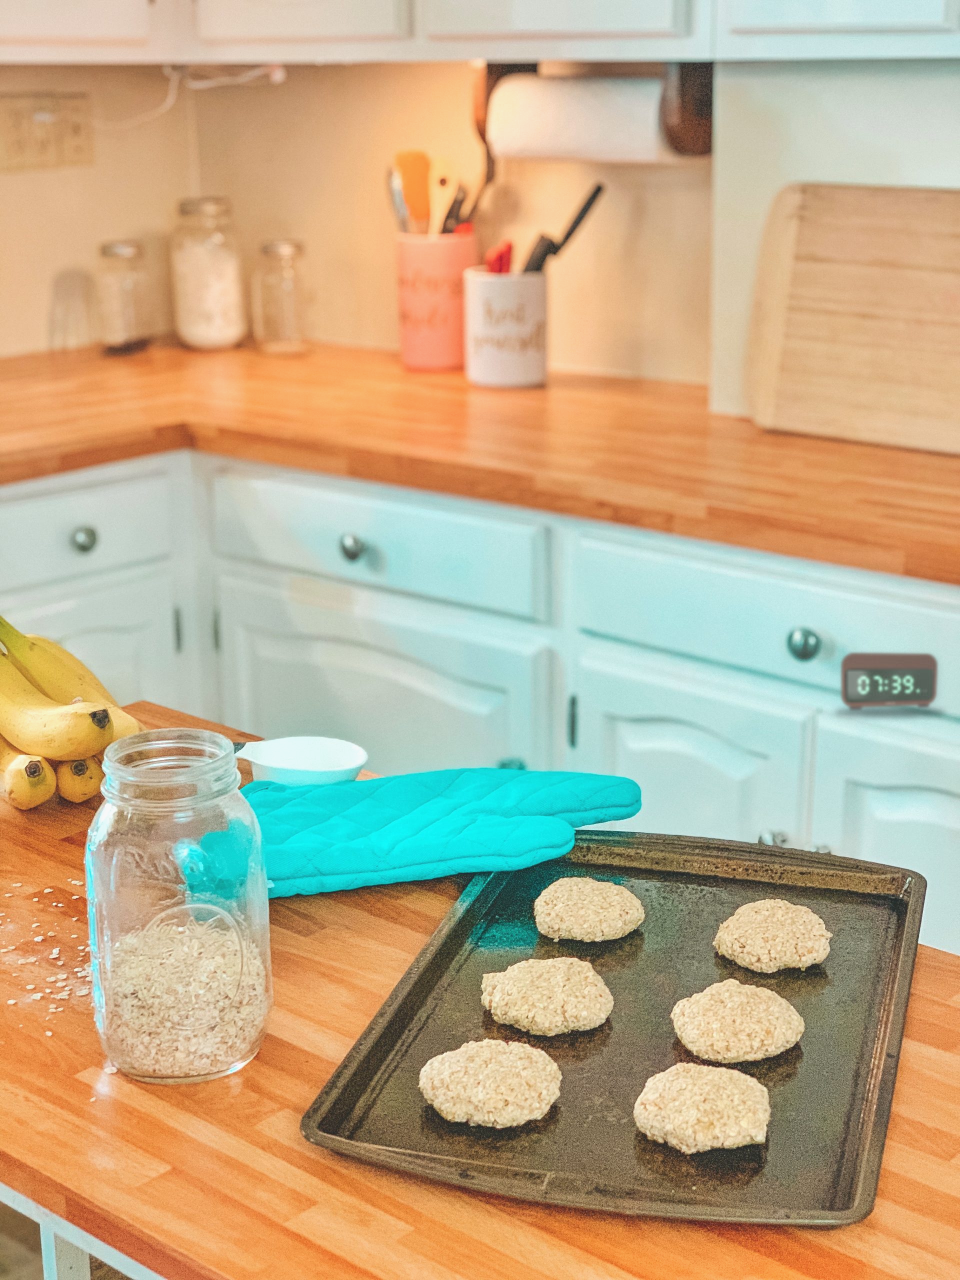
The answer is 7:39
